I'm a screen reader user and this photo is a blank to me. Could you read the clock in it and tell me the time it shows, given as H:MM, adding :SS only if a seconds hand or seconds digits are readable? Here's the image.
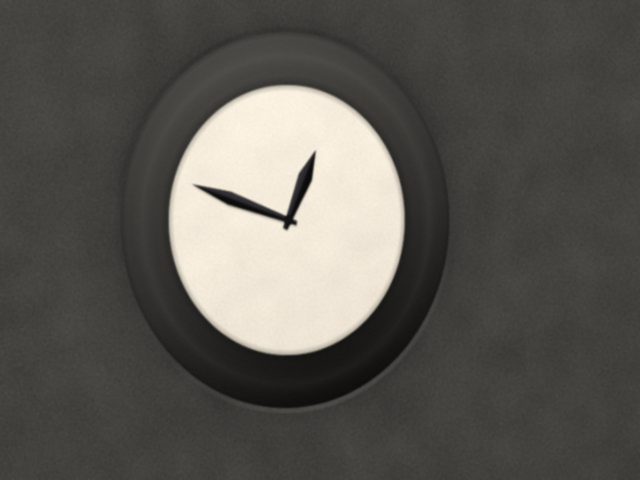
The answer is 12:48
